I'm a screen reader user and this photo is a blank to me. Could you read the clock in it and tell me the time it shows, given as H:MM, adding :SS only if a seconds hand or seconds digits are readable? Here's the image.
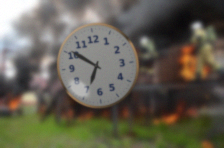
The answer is 6:51
